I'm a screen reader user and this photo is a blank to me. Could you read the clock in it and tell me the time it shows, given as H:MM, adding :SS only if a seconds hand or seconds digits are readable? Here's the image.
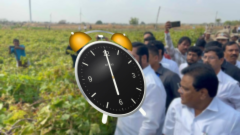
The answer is 6:00
